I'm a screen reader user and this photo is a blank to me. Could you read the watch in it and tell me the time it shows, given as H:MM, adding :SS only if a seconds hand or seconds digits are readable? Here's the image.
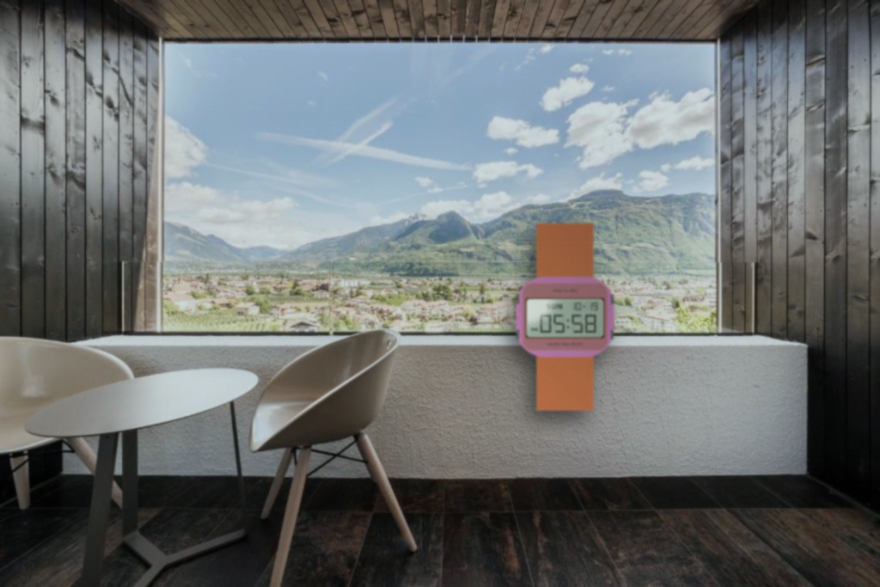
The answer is 5:58
